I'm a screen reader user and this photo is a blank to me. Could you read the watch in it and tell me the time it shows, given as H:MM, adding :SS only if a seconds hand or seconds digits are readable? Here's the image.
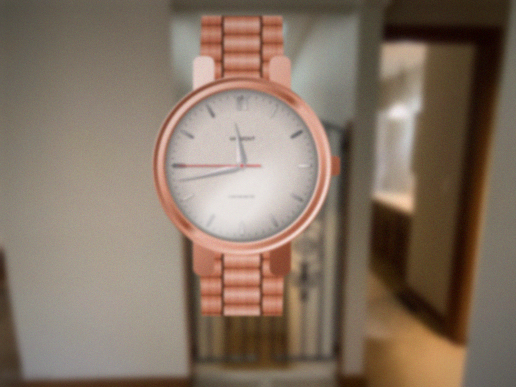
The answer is 11:42:45
